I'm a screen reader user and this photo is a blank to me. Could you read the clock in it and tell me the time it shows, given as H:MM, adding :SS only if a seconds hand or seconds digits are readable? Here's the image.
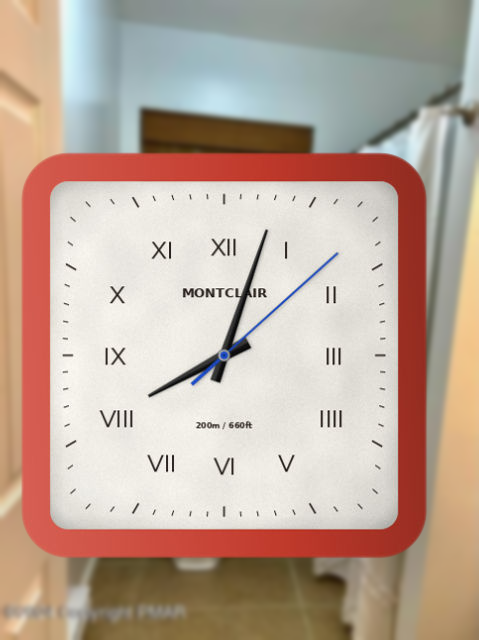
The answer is 8:03:08
